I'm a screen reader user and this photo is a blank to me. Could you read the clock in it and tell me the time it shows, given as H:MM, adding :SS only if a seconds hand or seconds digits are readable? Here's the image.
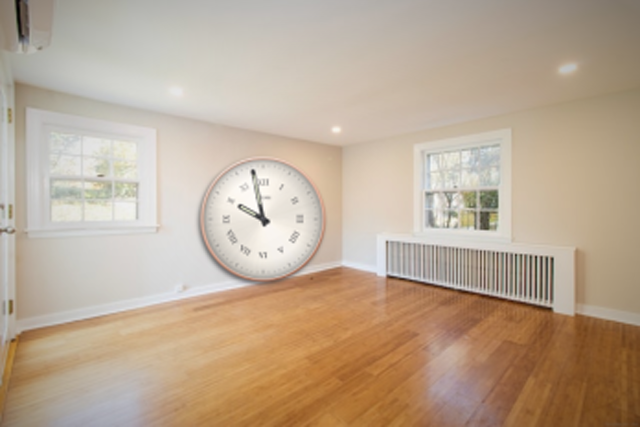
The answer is 9:58
